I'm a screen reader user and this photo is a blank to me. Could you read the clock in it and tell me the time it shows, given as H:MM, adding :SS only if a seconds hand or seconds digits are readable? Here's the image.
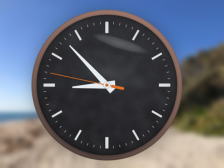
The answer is 8:52:47
